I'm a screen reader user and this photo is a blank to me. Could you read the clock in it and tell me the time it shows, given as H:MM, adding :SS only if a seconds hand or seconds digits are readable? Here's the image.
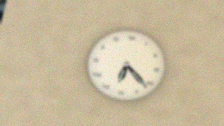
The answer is 6:22
